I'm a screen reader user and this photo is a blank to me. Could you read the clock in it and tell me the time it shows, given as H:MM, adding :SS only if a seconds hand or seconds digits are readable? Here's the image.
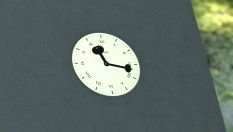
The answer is 11:17
